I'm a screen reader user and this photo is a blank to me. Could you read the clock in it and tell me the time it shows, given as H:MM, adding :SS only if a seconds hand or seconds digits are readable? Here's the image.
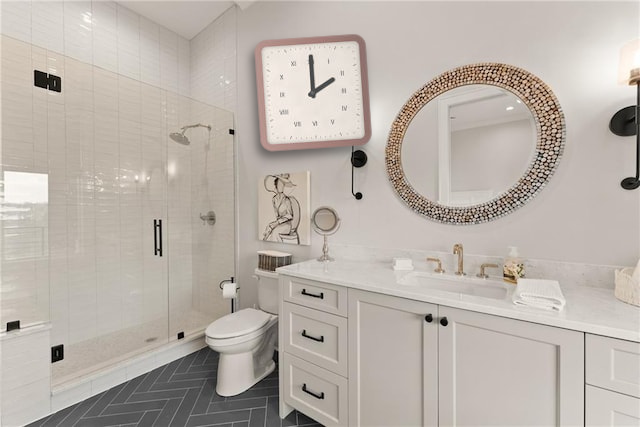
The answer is 2:00
